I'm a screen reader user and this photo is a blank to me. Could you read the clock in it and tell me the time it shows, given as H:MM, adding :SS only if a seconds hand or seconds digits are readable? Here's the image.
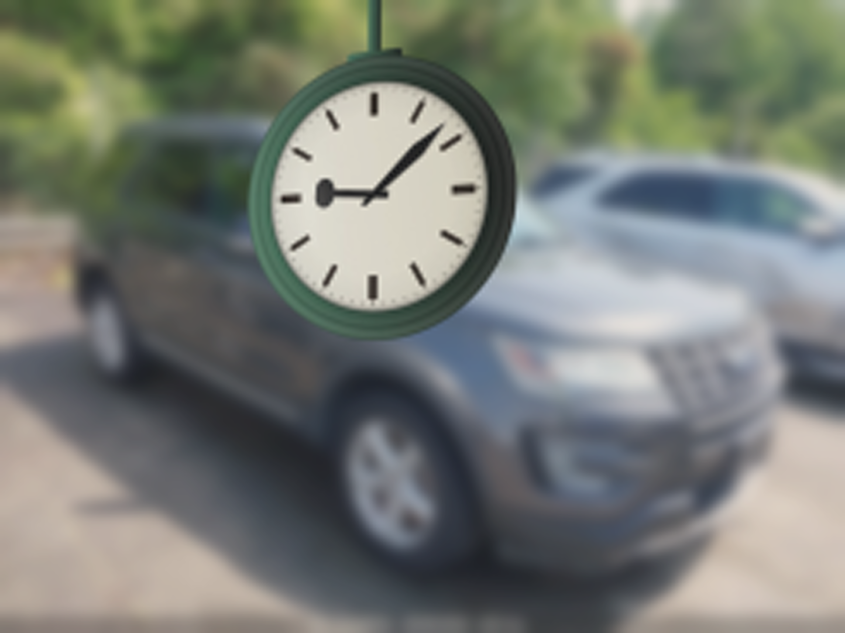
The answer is 9:08
